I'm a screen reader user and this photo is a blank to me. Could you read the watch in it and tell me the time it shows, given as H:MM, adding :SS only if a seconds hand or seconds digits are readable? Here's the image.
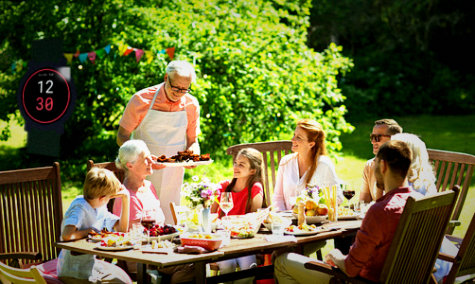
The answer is 12:30
